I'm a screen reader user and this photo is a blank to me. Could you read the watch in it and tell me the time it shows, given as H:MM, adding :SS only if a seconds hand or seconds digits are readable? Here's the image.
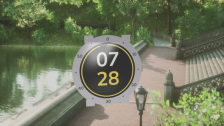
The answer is 7:28
